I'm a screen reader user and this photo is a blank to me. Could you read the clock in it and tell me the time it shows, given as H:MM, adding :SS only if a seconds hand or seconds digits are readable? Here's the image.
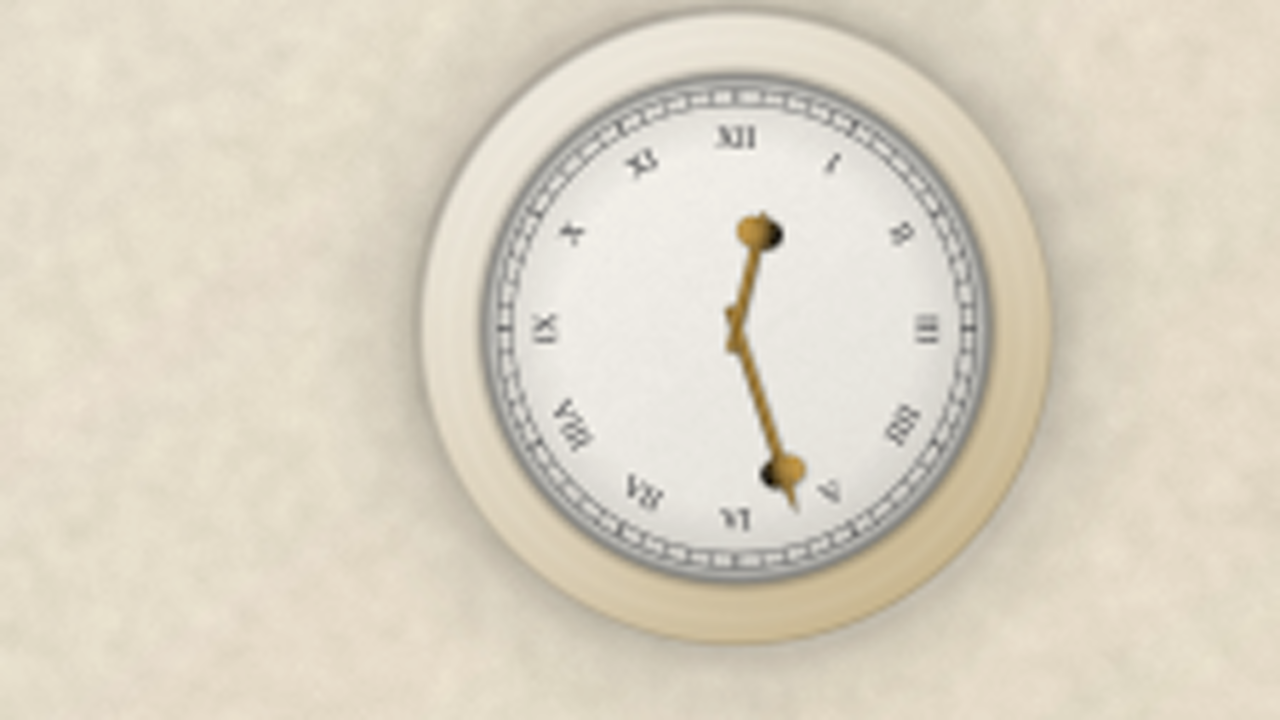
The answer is 12:27
